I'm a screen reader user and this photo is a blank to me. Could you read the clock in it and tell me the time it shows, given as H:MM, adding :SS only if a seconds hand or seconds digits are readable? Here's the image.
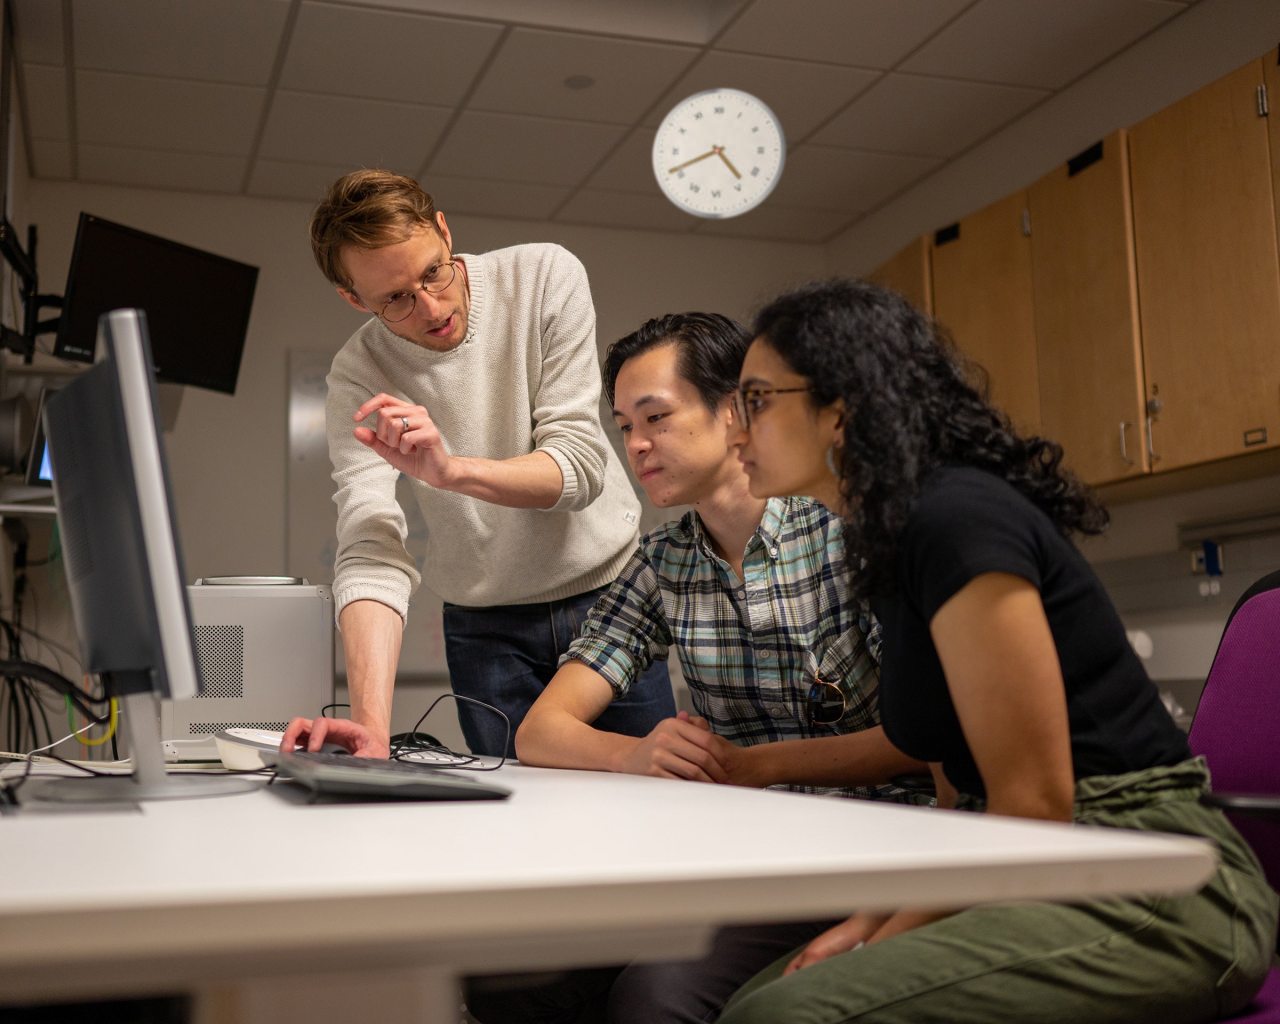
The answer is 4:41
